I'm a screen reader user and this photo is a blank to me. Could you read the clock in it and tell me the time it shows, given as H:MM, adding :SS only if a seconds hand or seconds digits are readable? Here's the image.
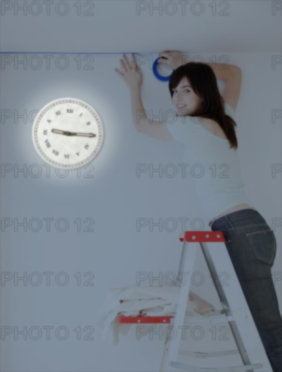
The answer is 9:15
